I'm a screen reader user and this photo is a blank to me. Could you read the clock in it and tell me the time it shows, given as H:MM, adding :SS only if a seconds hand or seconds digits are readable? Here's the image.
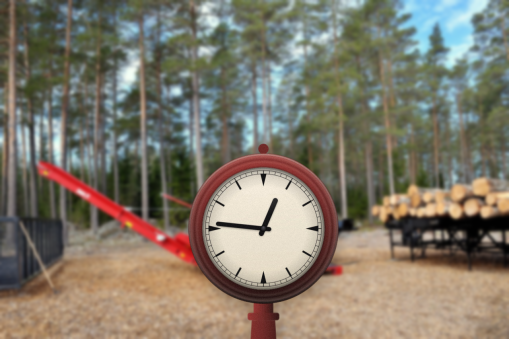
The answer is 12:46
